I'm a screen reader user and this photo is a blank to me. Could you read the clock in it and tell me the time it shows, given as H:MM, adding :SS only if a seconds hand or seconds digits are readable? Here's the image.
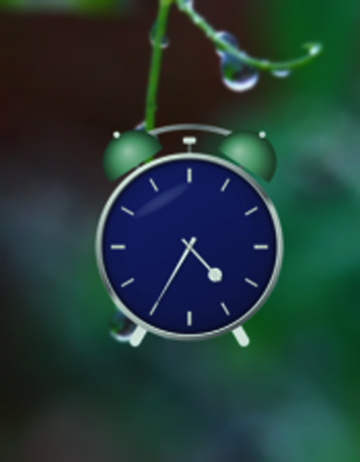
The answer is 4:35
